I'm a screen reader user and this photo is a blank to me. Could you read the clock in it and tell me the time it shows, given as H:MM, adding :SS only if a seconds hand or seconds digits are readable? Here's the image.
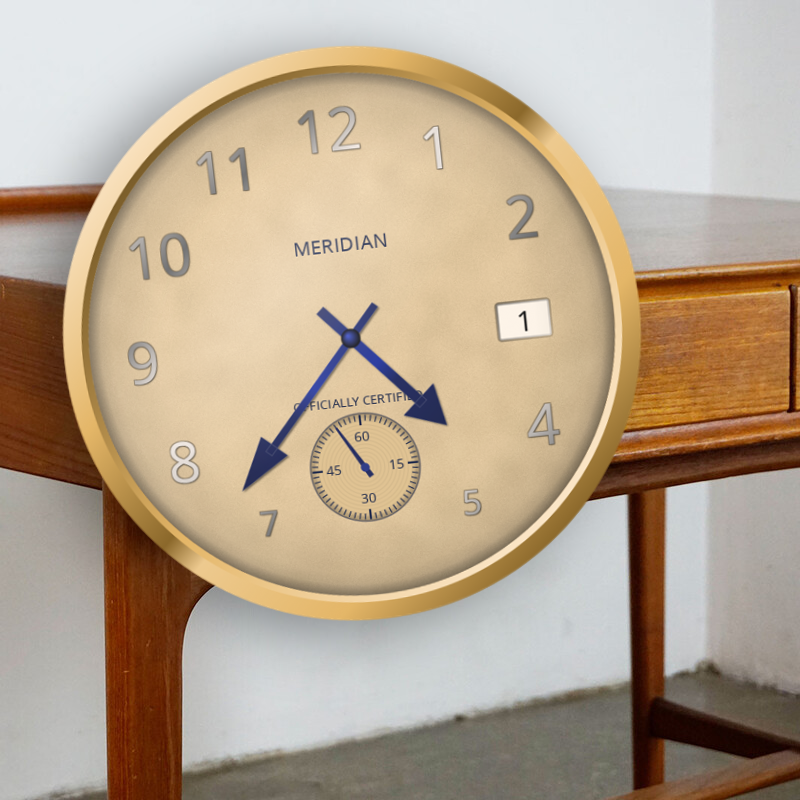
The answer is 4:36:55
